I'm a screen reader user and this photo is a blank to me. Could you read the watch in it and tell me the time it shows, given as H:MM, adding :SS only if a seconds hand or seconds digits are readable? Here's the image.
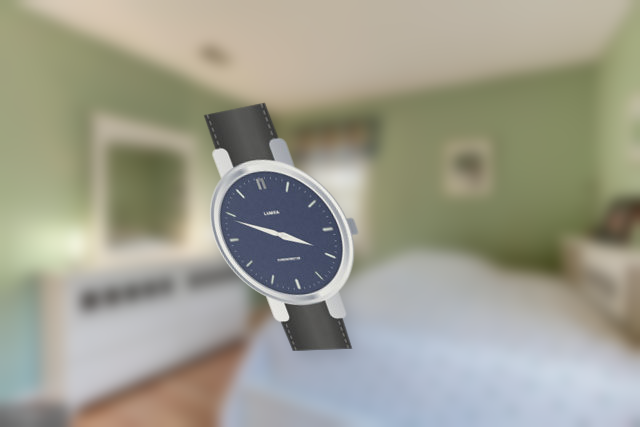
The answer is 3:49
